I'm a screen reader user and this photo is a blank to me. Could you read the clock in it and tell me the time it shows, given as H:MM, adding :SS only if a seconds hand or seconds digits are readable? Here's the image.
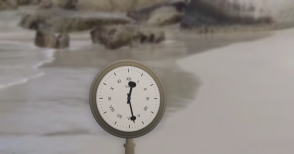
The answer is 12:28
